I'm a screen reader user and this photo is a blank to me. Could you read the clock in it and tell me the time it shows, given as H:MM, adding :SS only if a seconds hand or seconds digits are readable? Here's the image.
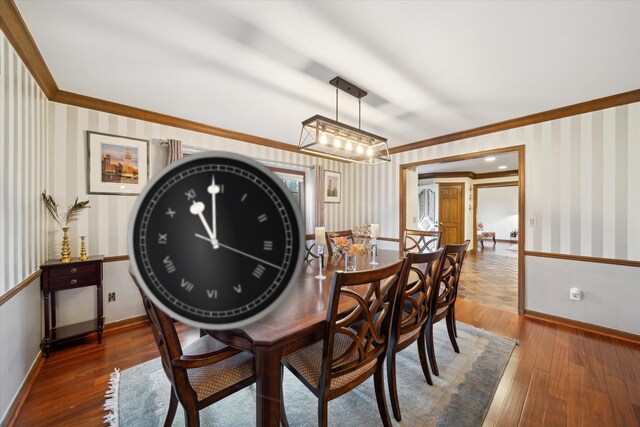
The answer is 10:59:18
